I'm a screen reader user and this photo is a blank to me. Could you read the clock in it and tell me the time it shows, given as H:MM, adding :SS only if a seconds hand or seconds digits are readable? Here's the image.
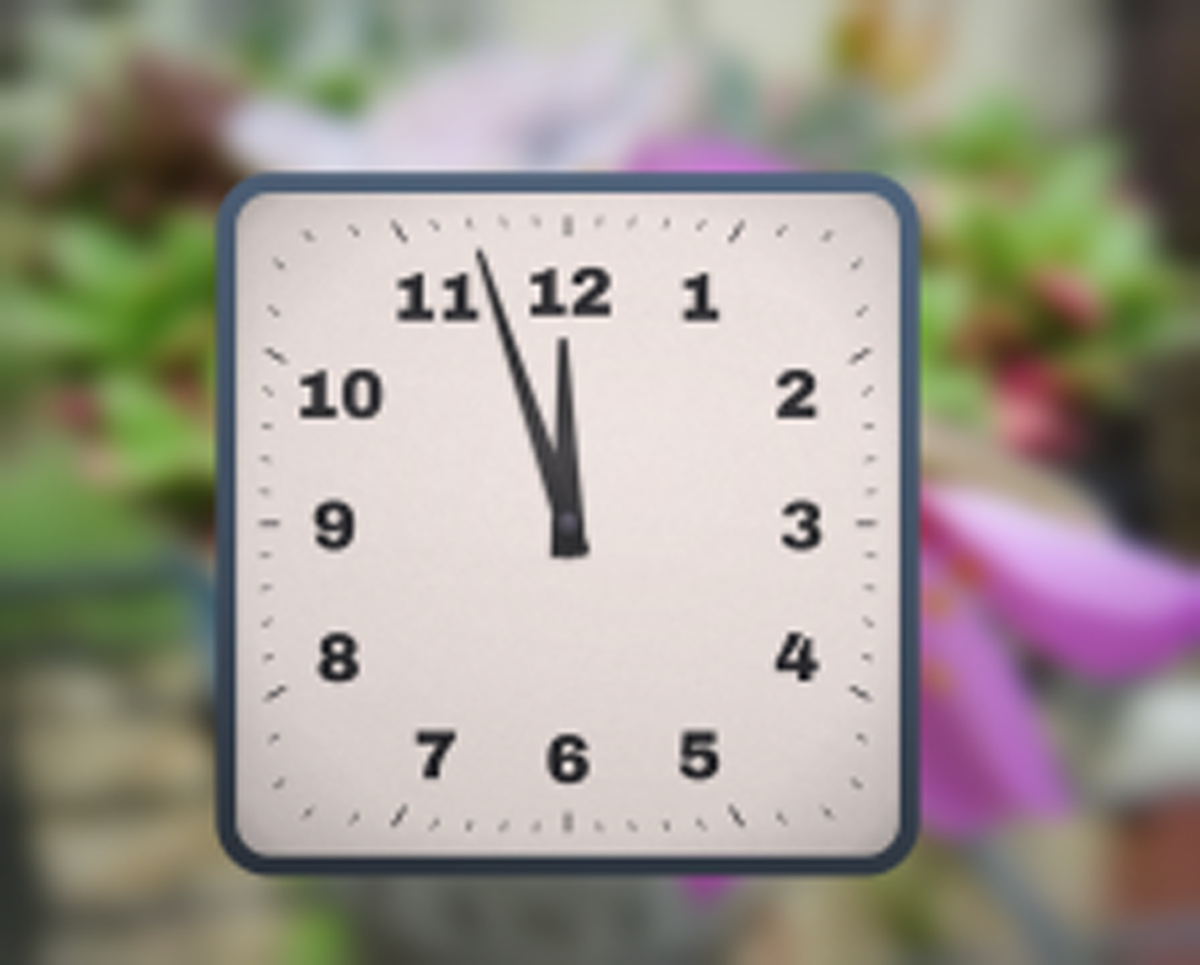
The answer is 11:57
